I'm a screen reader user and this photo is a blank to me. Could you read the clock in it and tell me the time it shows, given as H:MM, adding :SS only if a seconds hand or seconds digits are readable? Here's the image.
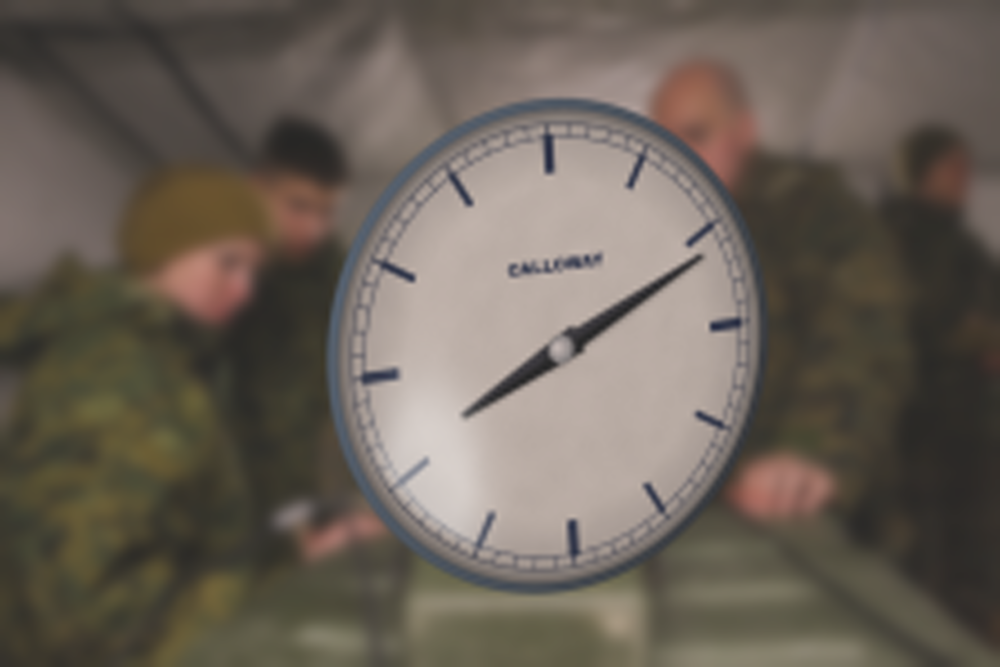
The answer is 8:11
